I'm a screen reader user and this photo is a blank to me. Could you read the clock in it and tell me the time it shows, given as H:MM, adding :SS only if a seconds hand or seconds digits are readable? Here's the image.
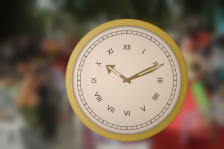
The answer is 10:11
